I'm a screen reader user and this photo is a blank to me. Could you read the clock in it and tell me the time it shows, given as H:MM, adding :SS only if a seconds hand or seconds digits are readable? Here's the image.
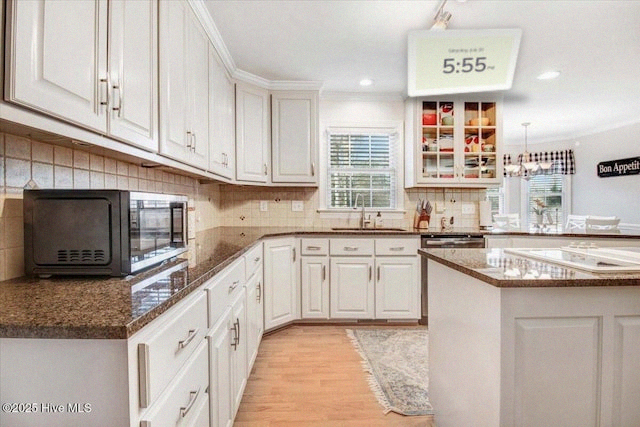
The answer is 5:55
